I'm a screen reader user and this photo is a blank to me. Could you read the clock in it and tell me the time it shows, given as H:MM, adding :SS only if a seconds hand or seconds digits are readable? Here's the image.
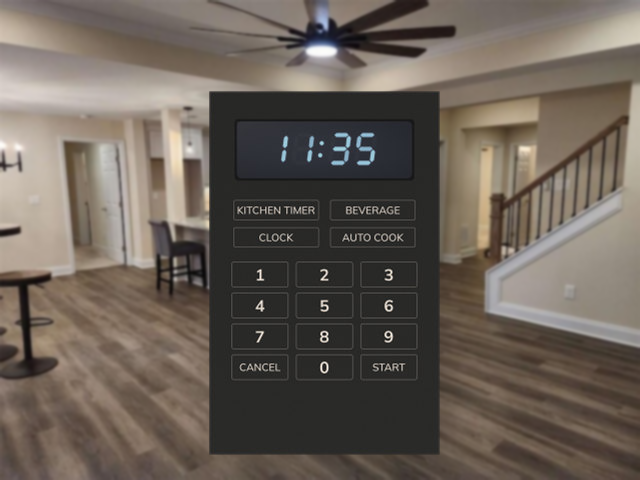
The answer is 11:35
